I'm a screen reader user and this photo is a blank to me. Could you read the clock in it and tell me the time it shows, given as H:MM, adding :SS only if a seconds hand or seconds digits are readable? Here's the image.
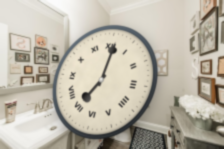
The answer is 7:01
